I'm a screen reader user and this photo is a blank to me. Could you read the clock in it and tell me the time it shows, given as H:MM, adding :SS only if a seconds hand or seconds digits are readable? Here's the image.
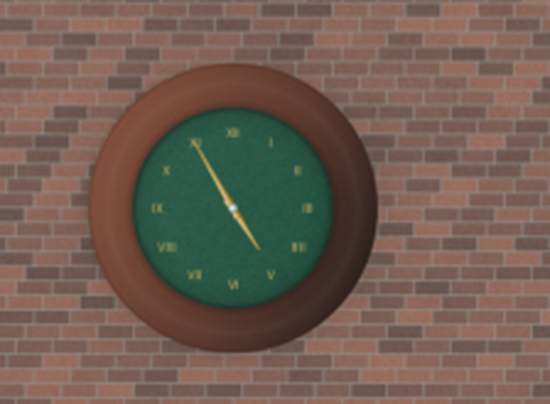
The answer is 4:55
